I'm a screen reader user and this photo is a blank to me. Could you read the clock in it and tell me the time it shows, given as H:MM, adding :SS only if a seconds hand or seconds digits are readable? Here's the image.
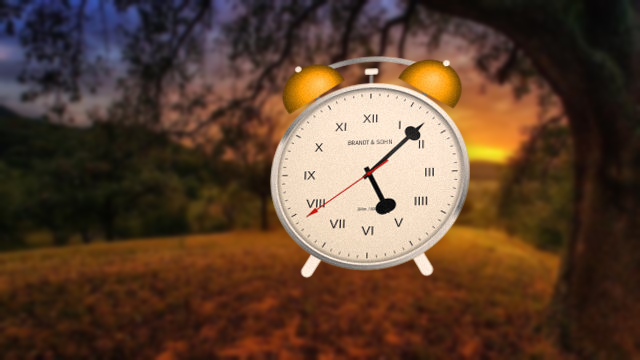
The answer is 5:07:39
